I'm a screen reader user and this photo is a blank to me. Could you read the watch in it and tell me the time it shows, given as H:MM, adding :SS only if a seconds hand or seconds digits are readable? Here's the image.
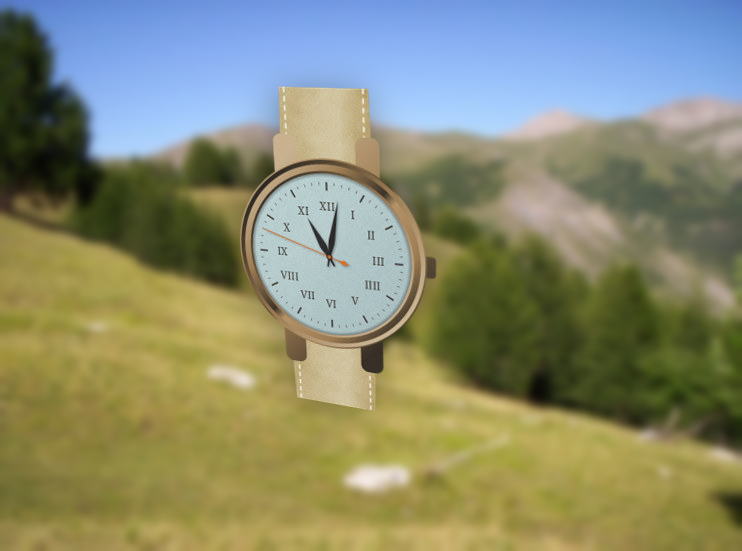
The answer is 11:01:48
